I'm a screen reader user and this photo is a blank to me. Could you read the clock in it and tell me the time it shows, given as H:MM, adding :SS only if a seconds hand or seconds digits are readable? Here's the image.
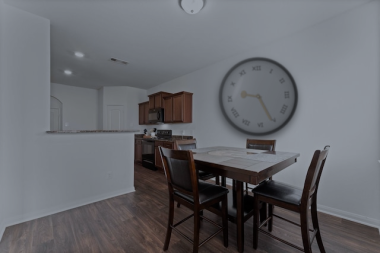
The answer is 9:26
